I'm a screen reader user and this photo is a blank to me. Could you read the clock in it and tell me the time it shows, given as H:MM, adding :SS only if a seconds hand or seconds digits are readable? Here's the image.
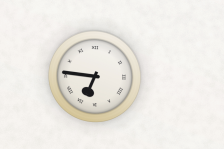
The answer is 6:46
